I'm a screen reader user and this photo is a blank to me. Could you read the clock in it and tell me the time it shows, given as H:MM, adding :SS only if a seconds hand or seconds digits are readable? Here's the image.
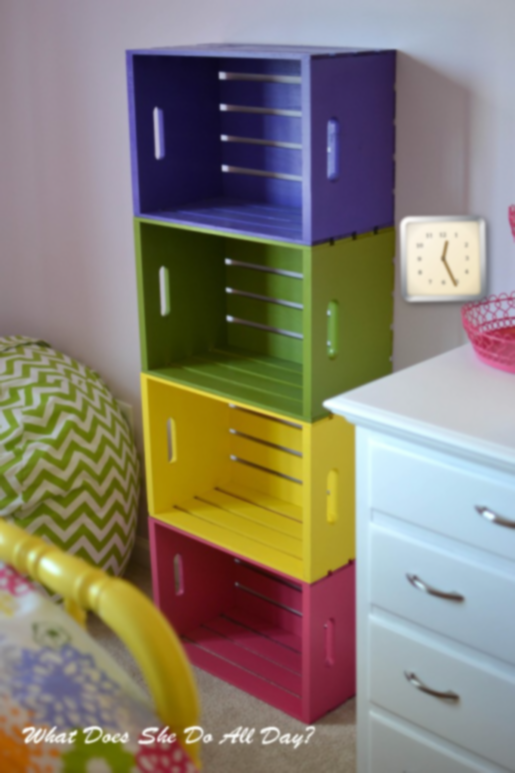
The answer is 12:26
